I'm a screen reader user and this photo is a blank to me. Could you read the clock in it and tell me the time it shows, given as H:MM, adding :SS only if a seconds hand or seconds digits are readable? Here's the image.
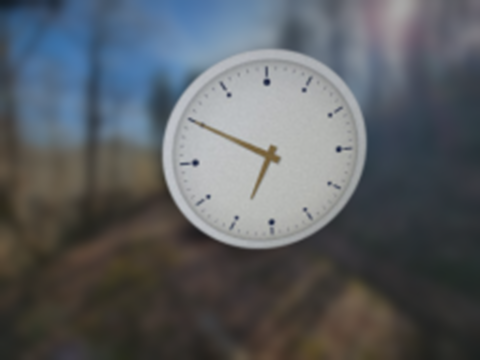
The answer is 6:50
